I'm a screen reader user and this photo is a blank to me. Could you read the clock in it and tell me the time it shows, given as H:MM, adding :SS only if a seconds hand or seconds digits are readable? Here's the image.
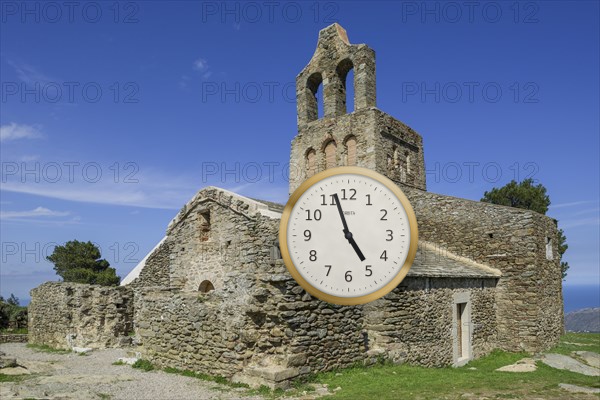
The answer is 4:57
